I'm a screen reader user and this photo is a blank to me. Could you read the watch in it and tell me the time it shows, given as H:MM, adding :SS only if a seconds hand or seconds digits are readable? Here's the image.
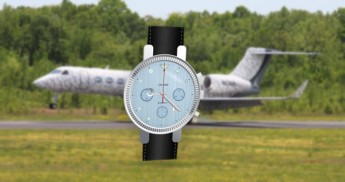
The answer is 9:22
